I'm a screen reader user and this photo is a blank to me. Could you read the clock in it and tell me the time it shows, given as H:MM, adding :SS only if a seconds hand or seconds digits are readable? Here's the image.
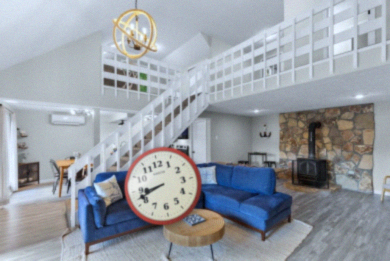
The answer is 8:42
